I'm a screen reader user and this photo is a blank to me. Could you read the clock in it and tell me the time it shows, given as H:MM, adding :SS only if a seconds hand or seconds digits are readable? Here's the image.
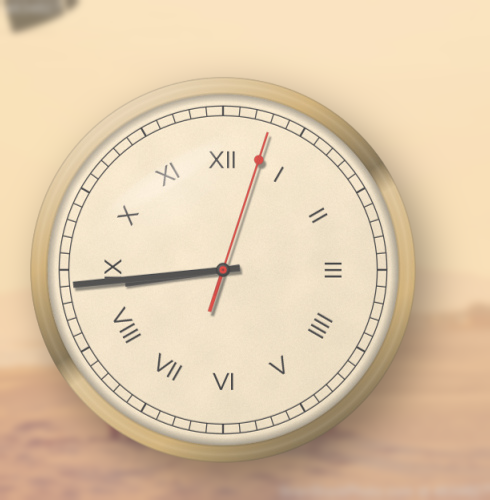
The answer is 8:44:03
